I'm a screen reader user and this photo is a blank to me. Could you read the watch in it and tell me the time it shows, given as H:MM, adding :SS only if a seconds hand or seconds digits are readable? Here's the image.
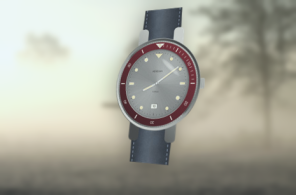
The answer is 8:09
